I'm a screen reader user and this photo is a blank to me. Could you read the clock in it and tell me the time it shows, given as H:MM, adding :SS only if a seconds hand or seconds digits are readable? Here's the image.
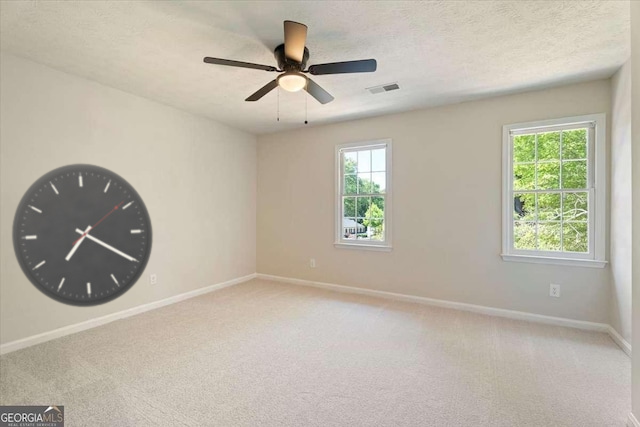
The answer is 7:20:09
